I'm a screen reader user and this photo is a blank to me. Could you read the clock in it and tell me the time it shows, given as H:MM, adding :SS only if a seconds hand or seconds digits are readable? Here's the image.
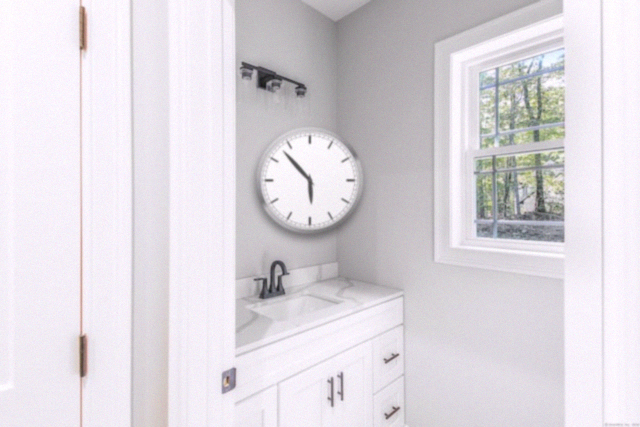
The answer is 5:53
